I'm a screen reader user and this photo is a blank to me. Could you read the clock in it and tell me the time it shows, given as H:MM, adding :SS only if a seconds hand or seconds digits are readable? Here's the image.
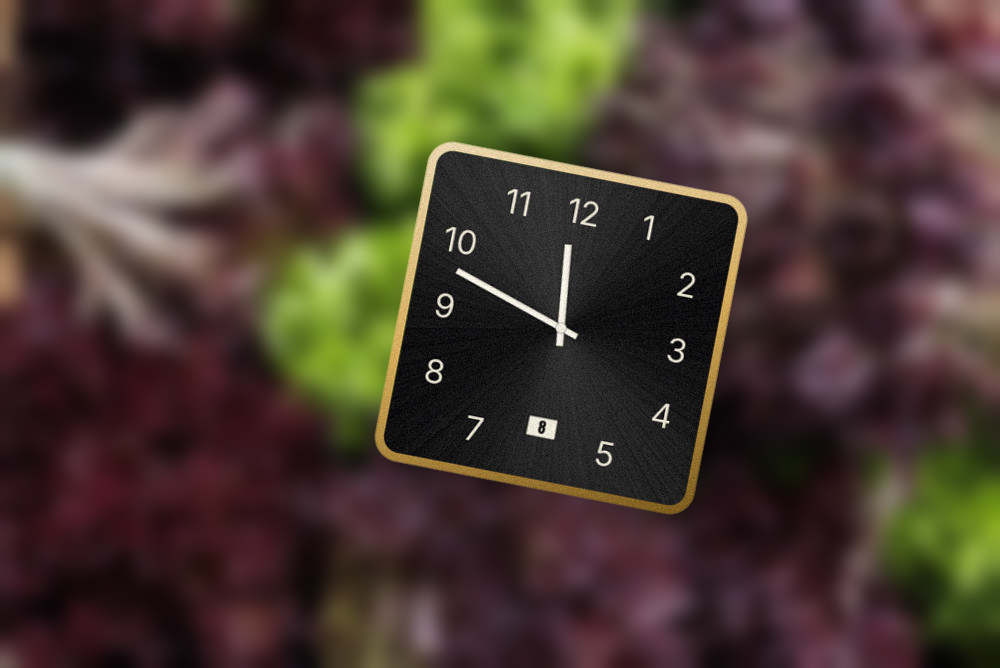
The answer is 11:48
